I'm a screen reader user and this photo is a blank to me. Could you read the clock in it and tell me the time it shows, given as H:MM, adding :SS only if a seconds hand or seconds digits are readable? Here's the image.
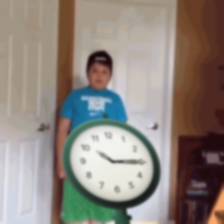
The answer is 10:15
